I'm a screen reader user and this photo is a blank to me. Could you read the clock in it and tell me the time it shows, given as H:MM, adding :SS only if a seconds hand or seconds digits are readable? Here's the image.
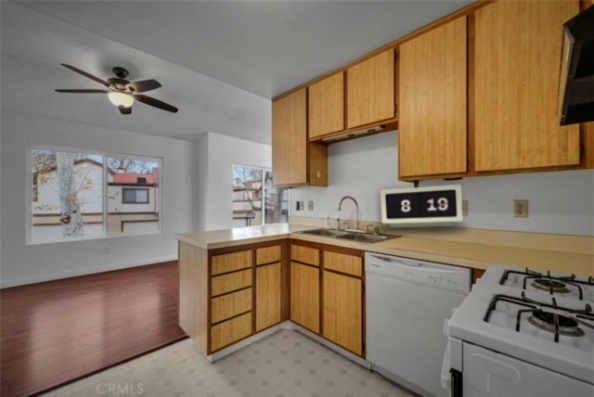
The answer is 8:19
